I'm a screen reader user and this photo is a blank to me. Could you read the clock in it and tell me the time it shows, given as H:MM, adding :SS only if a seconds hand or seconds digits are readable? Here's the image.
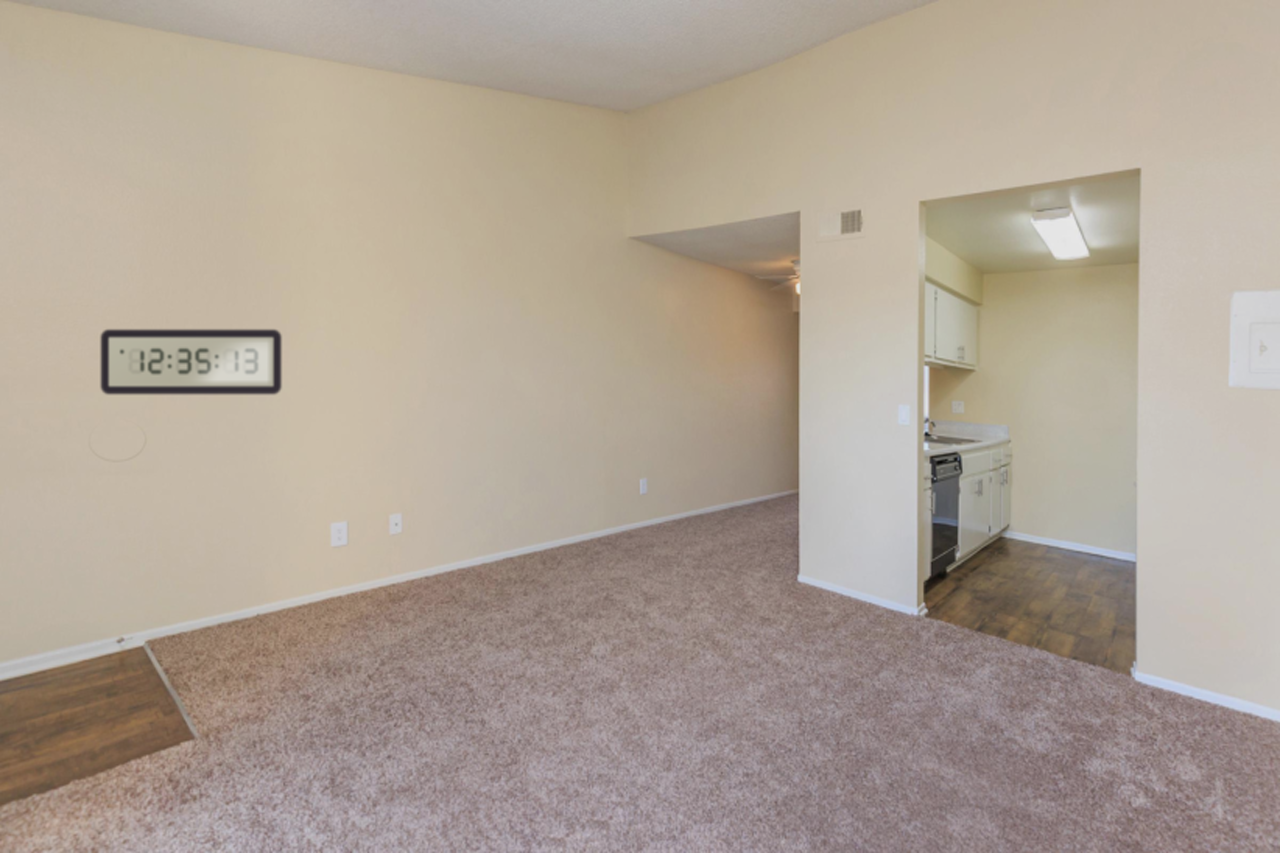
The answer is 12:35:13
